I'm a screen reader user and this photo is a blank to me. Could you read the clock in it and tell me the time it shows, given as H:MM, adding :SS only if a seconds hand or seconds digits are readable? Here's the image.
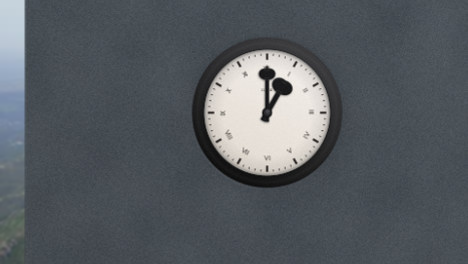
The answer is 1:00
